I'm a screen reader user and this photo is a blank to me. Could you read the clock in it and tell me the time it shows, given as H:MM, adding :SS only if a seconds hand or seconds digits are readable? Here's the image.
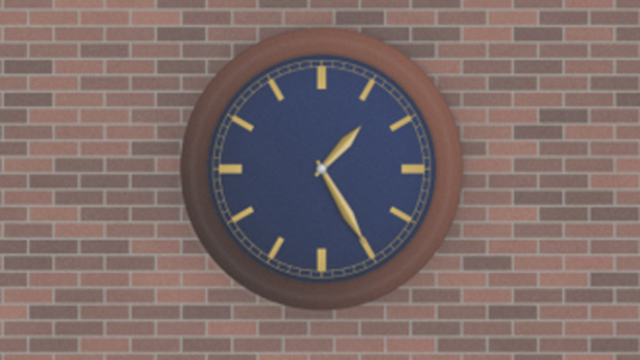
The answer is 1:25
